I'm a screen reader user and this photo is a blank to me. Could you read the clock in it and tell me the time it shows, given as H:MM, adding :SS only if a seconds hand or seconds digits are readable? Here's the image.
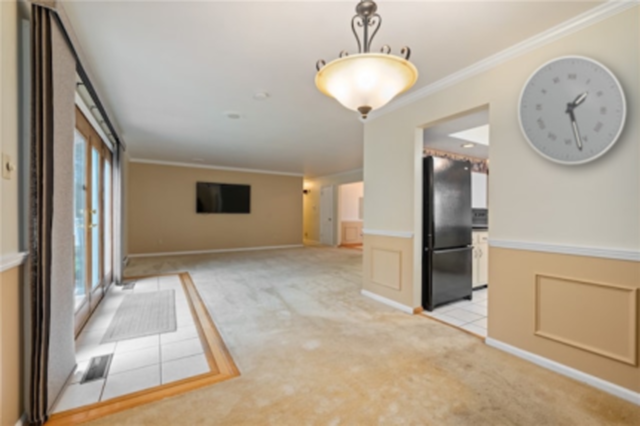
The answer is 1:27
